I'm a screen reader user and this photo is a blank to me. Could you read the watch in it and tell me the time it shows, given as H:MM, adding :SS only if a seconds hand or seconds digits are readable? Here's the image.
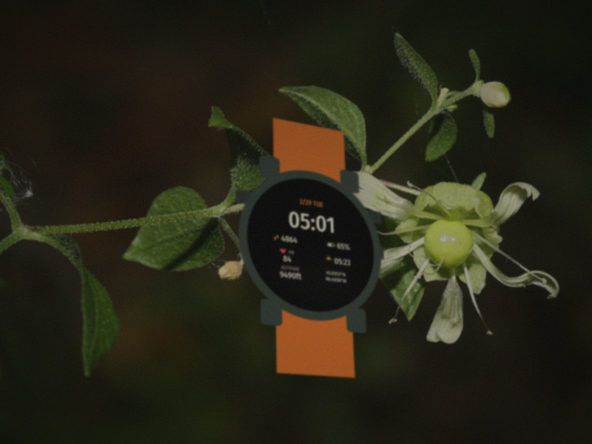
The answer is 5:01
